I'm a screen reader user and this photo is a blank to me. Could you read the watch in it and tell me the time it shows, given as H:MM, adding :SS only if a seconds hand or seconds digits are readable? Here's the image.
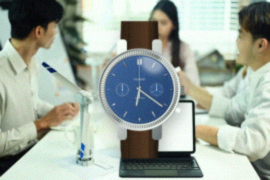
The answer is 6:21
